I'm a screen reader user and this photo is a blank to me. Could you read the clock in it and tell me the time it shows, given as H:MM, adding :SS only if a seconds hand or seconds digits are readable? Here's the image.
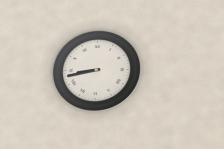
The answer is 8:43
